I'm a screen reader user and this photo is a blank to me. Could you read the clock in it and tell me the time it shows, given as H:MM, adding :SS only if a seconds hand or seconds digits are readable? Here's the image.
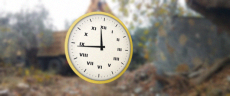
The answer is 11:44
